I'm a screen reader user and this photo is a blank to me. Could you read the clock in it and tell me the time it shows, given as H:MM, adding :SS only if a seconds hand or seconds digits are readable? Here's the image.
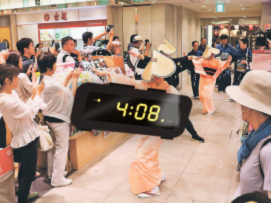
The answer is 4:08
